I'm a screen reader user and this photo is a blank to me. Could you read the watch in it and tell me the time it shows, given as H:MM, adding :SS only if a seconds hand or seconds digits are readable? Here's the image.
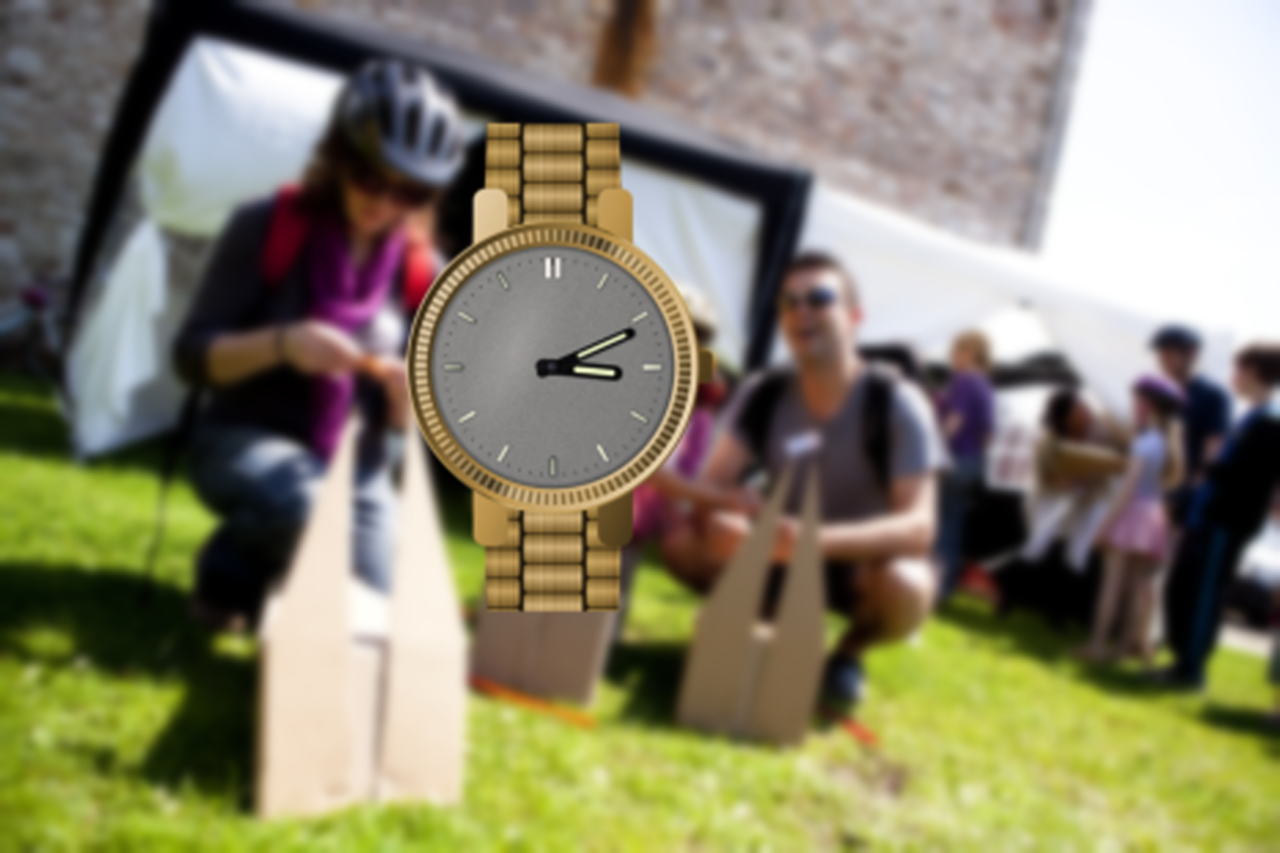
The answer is 3:11
